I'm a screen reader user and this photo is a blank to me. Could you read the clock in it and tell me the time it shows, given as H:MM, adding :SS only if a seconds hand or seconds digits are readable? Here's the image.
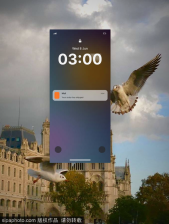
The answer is 3:00
